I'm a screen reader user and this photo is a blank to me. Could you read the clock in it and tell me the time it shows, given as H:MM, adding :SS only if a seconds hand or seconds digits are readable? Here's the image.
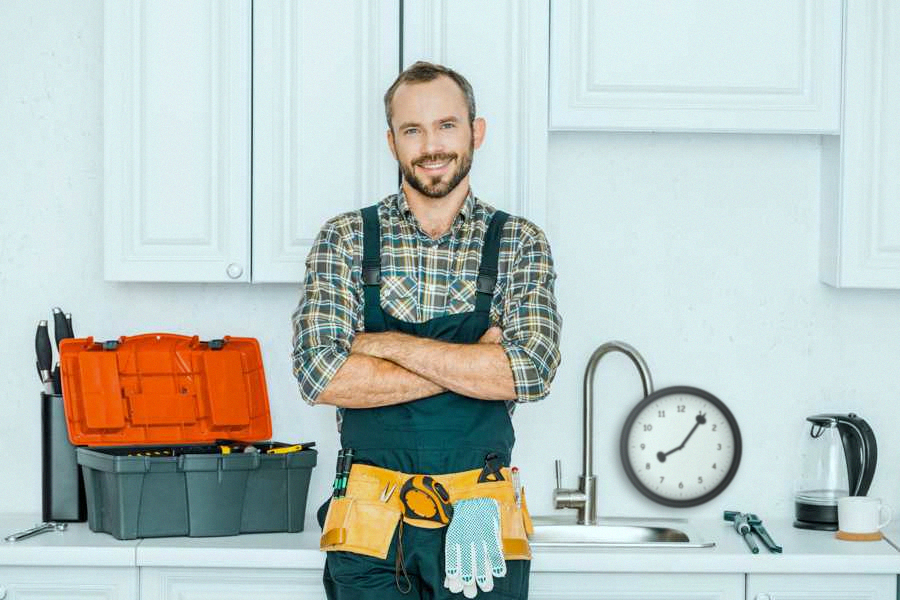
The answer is 8:06
